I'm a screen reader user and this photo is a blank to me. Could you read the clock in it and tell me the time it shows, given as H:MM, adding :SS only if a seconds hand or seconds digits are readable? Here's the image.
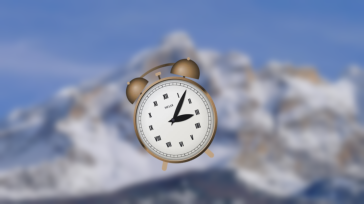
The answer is 3:07
